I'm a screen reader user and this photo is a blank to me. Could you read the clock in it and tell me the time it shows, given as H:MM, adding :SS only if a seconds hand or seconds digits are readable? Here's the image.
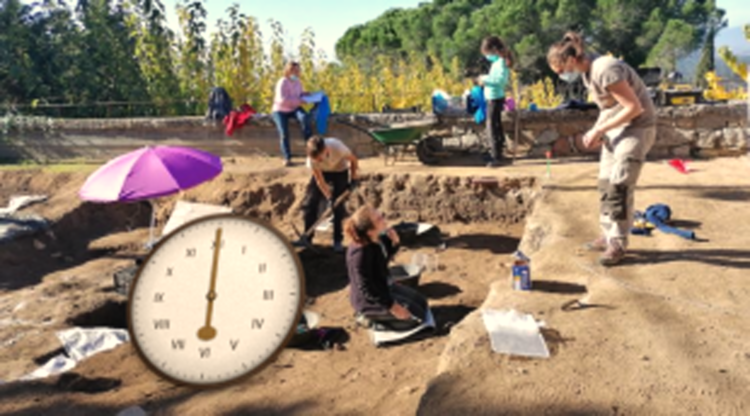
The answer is 6:00
